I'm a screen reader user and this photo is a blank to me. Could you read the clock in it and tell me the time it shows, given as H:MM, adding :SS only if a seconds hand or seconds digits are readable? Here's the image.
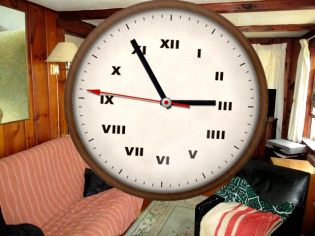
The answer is 2:54:46
